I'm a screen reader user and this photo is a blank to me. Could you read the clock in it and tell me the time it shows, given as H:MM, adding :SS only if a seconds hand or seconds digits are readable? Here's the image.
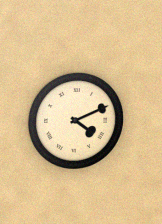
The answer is 4:11
